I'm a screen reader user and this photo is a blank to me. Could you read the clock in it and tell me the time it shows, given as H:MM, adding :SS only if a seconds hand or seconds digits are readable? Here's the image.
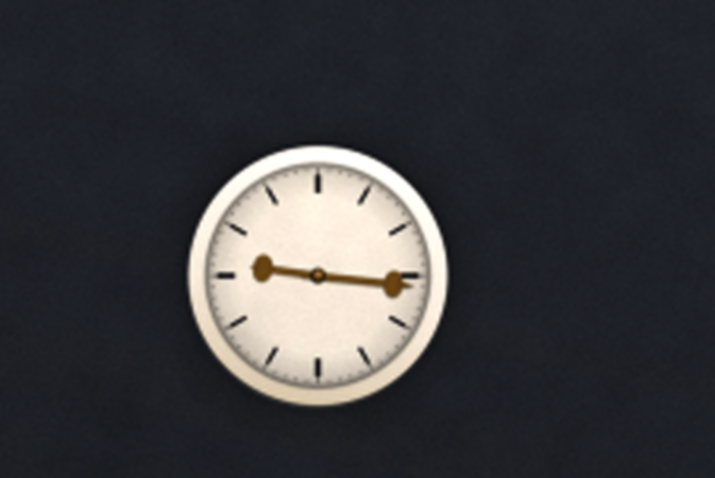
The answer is 9:16
